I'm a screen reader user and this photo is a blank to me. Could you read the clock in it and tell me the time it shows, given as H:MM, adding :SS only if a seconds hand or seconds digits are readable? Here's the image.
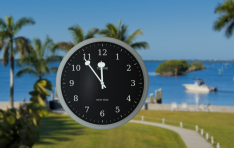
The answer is 11:54
